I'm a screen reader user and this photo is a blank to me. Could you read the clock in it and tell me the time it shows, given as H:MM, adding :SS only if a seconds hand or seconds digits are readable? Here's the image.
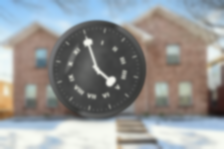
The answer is 5:00
